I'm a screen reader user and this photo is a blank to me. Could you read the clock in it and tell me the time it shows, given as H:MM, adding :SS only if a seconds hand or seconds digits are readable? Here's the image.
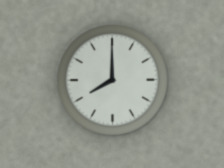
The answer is 8:00
